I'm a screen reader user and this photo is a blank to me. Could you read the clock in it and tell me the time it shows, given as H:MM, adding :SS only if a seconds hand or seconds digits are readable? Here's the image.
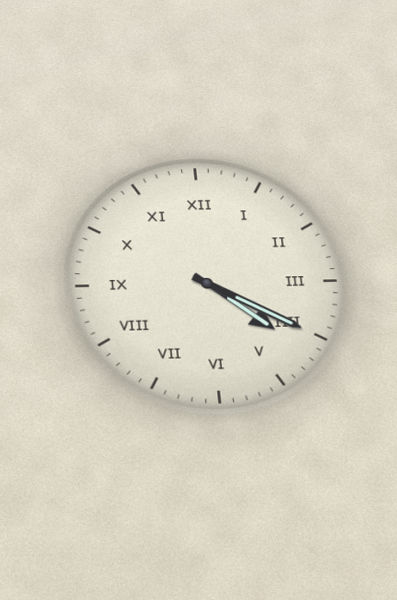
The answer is 4:20
